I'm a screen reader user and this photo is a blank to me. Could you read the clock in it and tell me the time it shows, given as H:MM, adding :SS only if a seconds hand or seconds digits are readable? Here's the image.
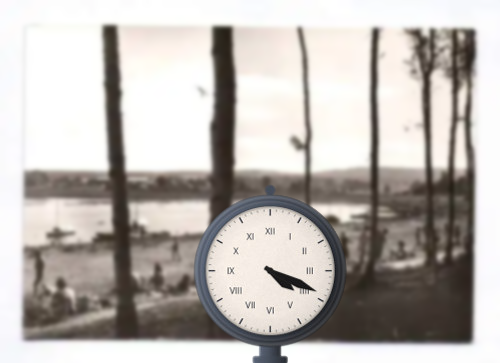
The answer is 4:19
